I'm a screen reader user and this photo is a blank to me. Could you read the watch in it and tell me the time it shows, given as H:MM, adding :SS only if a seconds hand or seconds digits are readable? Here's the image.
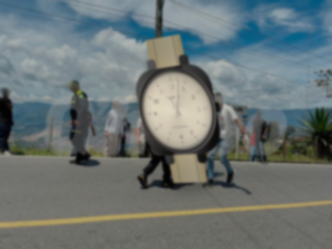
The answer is 11:02
